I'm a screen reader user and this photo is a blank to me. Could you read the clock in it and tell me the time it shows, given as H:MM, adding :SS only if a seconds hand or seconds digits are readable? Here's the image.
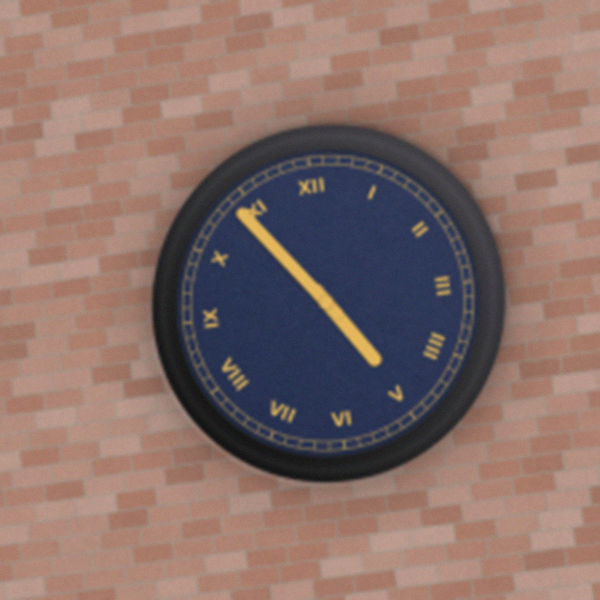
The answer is 4:54
